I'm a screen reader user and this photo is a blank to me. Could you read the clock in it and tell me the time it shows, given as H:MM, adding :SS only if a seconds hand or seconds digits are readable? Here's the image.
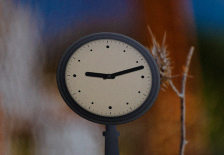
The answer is 9:12
